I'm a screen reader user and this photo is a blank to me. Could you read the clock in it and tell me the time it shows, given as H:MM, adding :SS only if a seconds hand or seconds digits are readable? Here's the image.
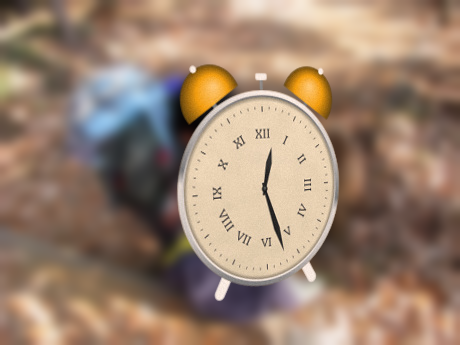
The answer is 12:27
